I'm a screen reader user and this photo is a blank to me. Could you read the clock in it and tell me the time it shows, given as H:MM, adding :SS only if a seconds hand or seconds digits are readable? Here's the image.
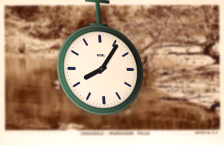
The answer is 8:06
